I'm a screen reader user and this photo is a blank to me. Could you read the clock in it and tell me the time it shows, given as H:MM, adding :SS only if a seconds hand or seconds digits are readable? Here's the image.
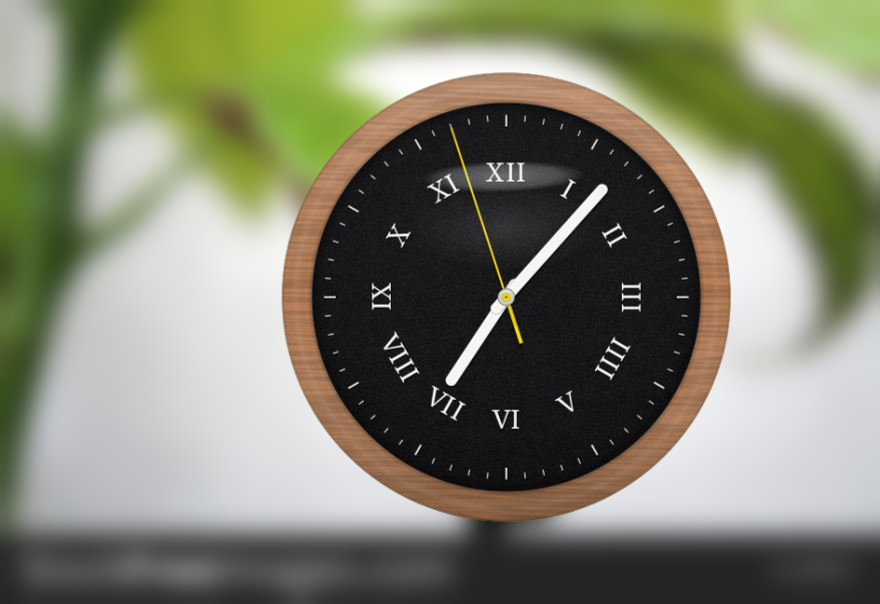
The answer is 7:06:57
